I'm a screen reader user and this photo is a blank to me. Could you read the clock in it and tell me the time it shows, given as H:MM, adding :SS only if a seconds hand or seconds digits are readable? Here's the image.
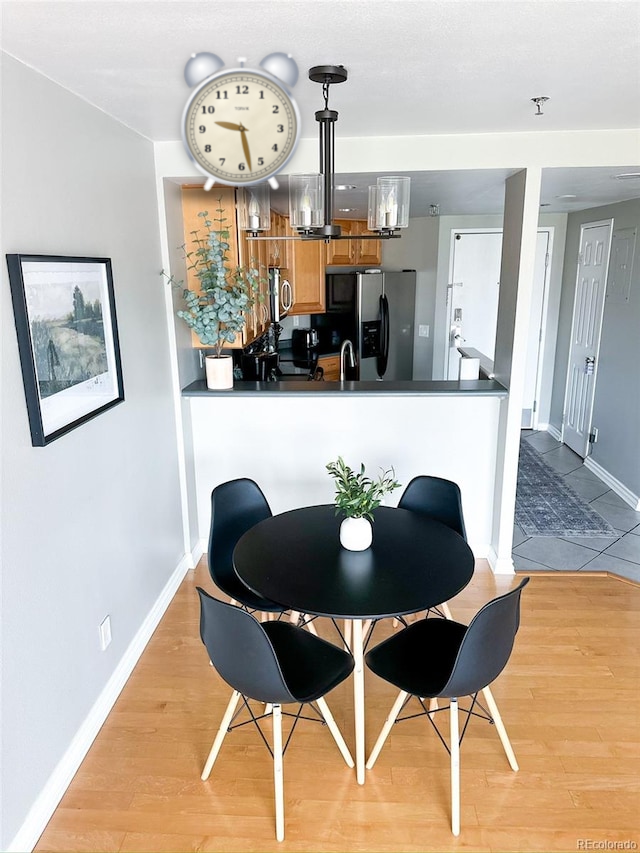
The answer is 9:28
